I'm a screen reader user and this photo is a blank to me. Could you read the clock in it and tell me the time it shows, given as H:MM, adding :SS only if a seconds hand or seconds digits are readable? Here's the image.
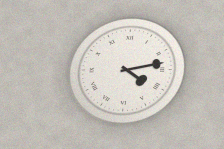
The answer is 4:13
